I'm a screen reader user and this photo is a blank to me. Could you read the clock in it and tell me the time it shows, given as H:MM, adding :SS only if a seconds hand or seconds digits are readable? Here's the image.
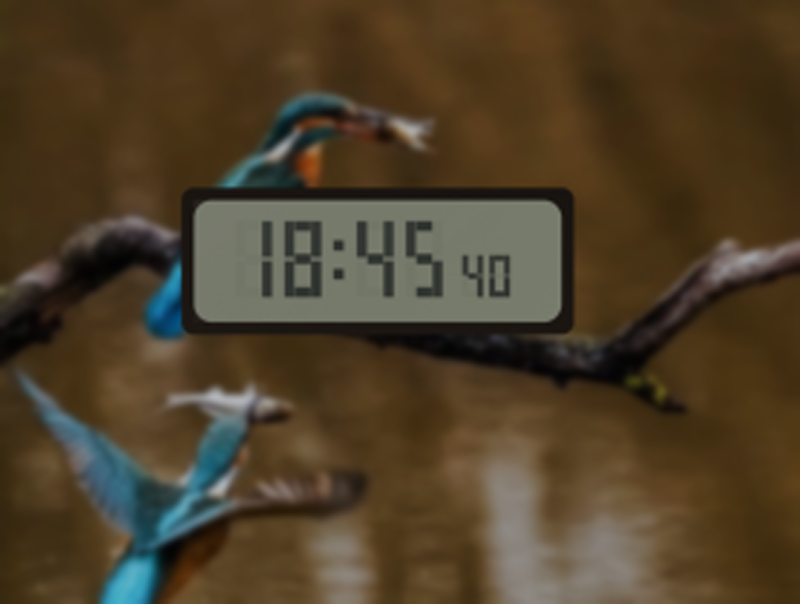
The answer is 18:45:40
